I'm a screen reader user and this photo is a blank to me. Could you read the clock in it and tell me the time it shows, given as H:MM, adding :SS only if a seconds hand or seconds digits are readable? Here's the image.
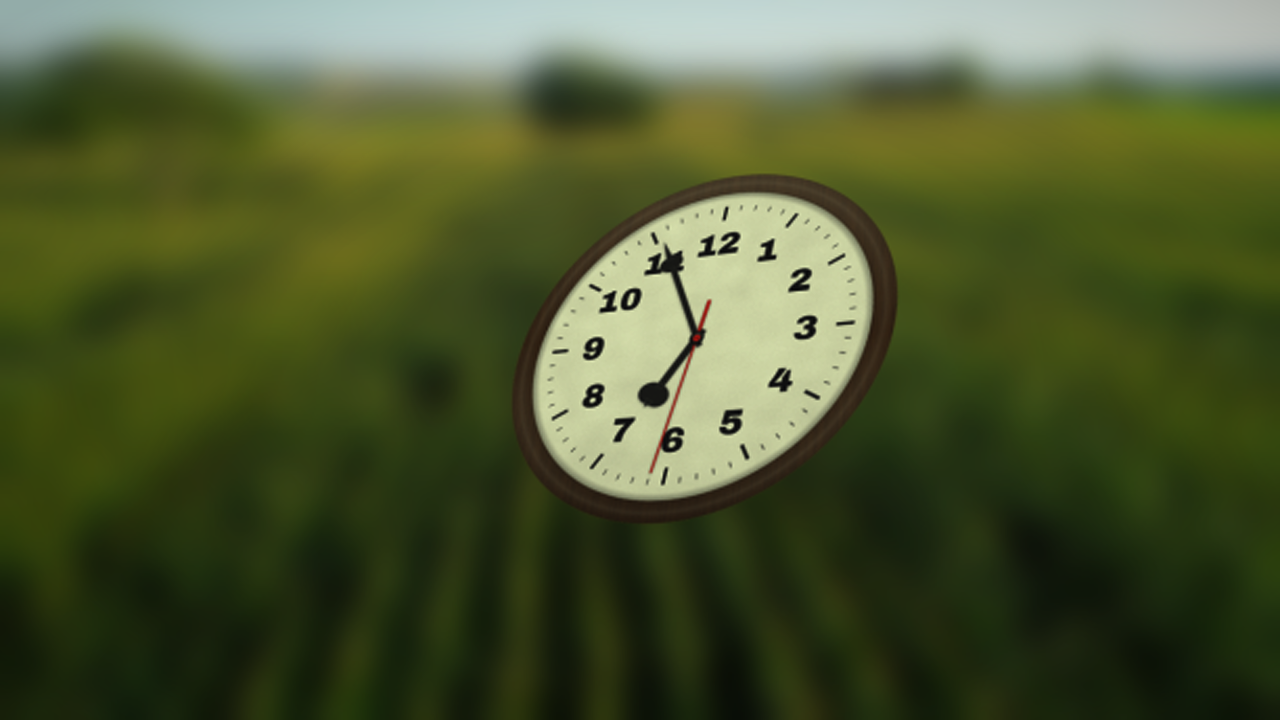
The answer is 6:55:31
